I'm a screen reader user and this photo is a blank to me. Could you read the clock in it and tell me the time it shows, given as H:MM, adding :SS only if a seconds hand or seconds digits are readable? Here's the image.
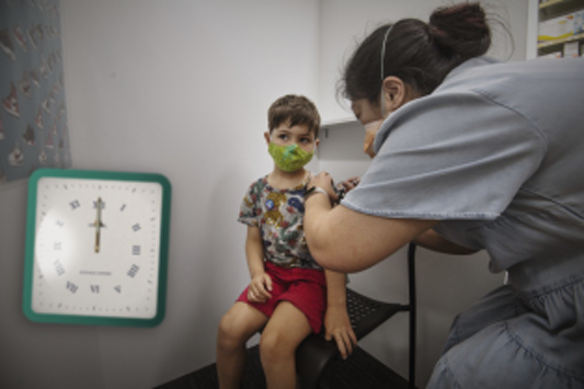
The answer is 12:00
